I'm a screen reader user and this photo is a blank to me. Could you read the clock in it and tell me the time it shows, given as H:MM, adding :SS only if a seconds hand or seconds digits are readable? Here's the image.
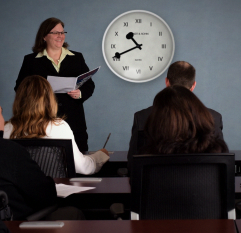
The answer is 10:41
